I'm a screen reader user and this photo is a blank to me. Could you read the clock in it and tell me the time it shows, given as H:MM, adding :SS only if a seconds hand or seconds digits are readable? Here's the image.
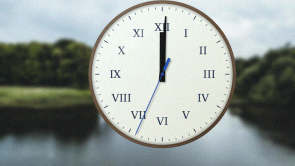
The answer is 12:00:34
